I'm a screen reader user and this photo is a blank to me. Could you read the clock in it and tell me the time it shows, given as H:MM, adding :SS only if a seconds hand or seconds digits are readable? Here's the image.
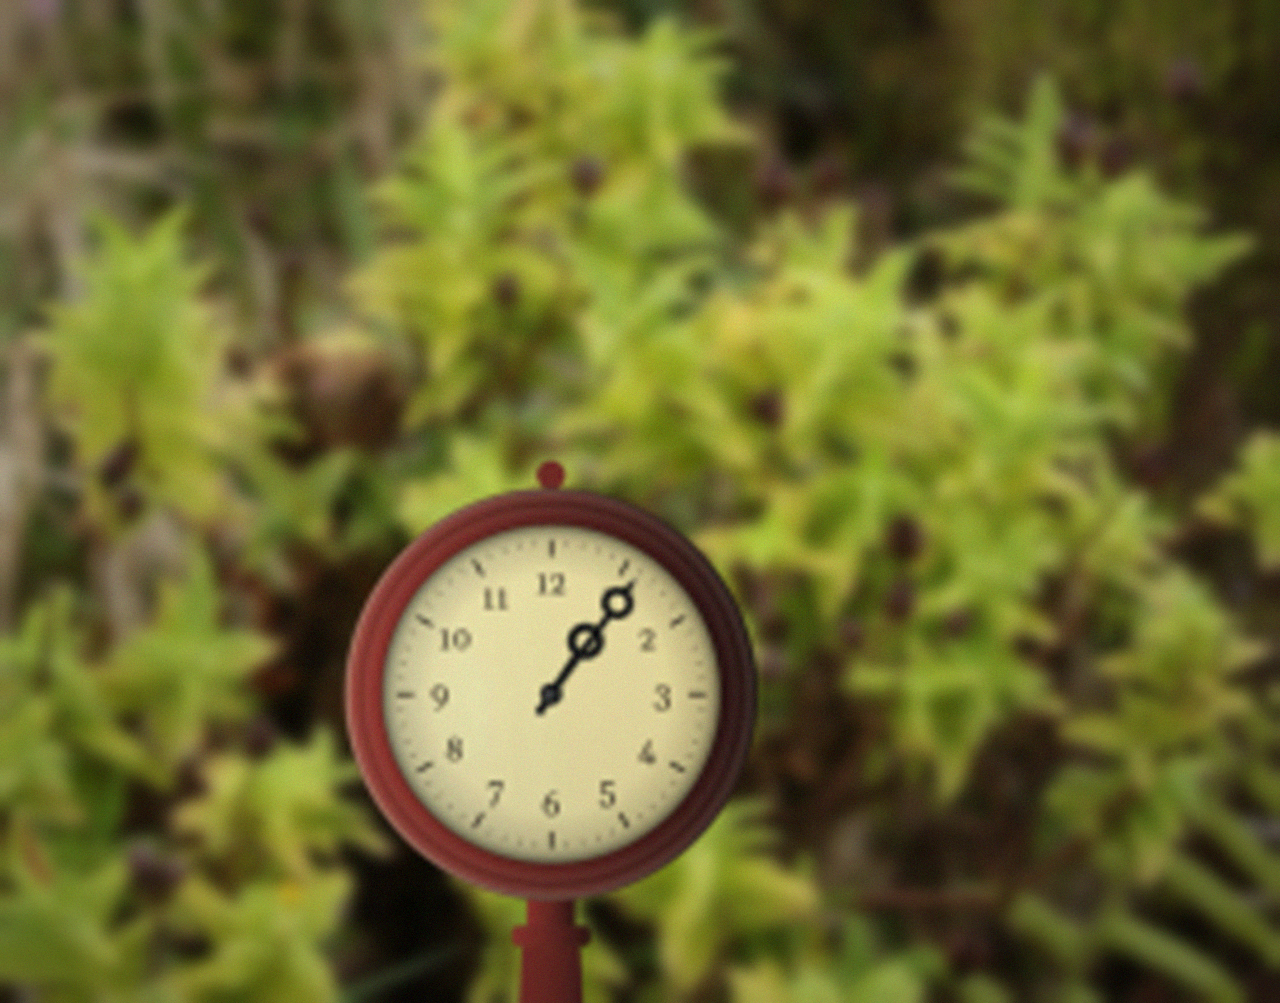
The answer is 1:06
